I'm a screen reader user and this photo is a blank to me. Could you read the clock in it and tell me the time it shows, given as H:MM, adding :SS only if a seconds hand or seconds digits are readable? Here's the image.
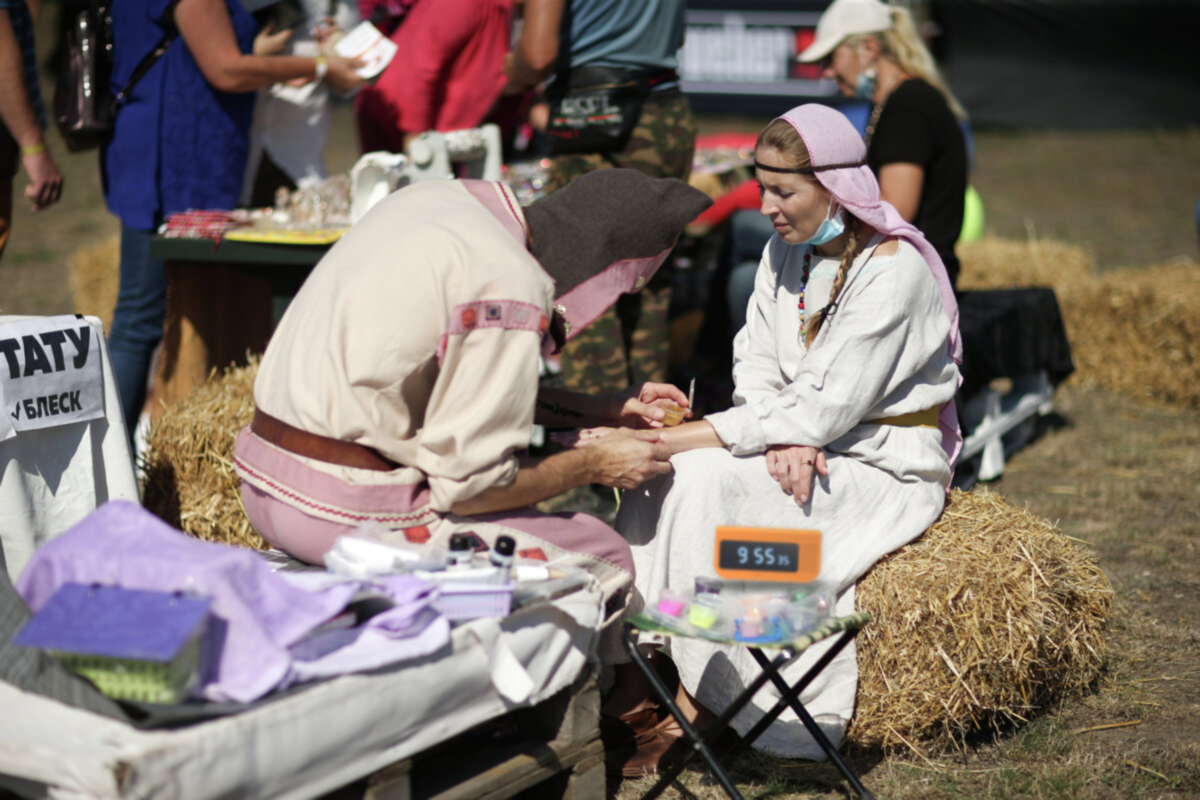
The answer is 9:55
